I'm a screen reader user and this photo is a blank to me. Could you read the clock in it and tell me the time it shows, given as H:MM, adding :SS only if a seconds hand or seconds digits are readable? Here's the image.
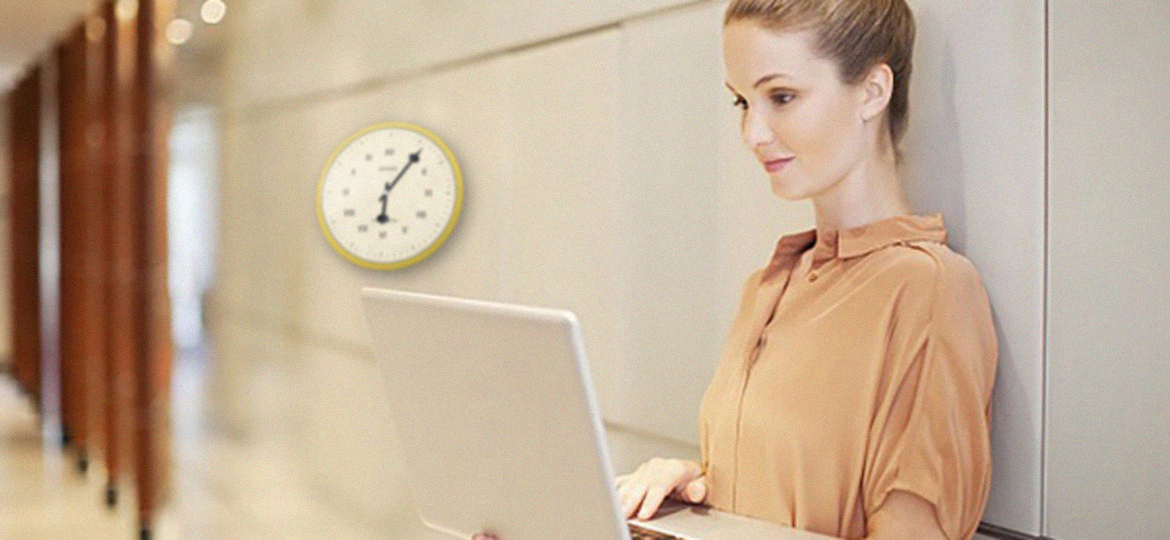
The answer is 6:06
